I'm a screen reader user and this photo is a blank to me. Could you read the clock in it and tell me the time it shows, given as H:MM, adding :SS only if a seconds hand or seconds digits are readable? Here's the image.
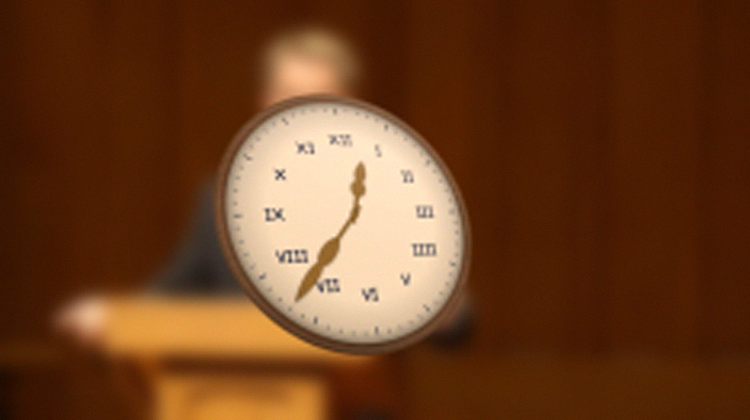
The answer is 12:37
